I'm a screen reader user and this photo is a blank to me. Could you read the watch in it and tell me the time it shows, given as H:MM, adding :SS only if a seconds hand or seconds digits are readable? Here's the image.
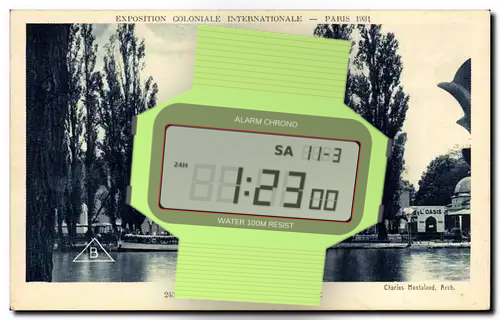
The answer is 1:23:00
